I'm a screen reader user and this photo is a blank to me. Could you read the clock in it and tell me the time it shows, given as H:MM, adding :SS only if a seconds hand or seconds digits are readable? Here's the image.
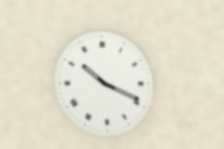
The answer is 10:19
